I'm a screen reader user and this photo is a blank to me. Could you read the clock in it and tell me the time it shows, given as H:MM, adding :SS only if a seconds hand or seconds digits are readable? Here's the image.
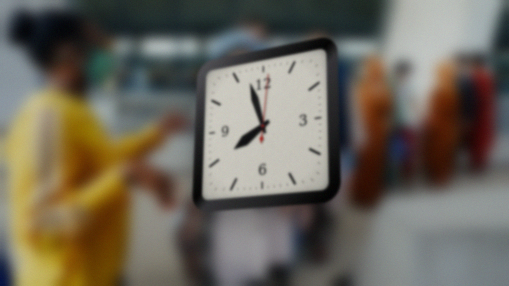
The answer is 7:57:01
